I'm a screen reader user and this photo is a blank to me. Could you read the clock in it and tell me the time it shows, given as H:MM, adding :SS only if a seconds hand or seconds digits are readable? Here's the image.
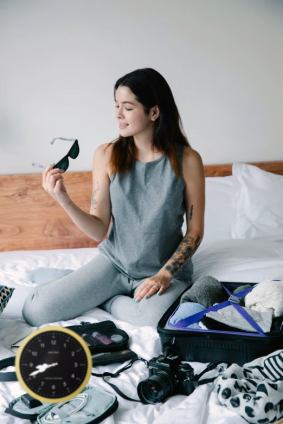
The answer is 8:41
